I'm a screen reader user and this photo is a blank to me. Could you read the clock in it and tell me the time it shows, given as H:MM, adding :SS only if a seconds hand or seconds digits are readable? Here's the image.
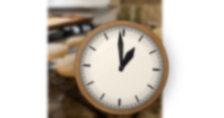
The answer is 12:59
